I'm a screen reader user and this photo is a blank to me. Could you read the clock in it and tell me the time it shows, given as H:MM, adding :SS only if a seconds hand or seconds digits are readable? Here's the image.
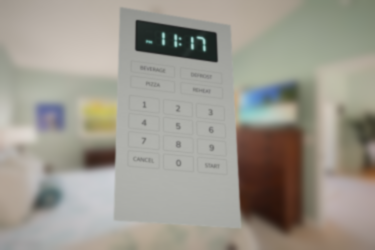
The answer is 11:17
